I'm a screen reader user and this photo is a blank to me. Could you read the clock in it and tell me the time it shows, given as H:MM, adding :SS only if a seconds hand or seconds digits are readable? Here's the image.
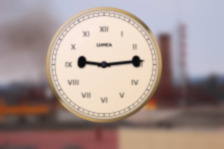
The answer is 9:14
